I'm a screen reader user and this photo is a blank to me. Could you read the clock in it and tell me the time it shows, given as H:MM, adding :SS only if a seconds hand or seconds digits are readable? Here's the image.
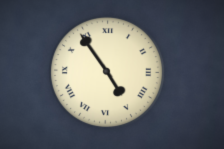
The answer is 4:54
